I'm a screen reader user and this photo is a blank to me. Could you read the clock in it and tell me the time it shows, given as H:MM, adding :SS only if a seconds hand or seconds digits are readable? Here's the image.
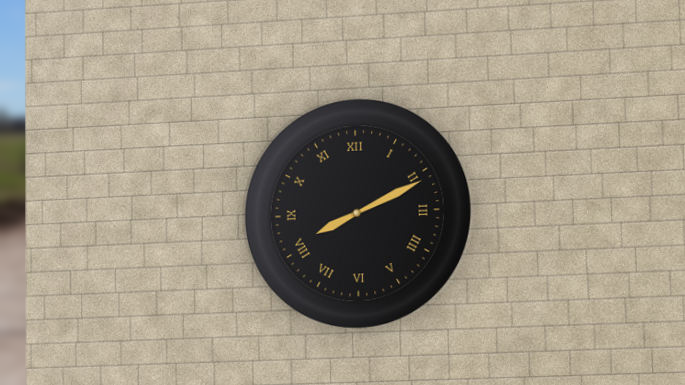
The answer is 8:11
